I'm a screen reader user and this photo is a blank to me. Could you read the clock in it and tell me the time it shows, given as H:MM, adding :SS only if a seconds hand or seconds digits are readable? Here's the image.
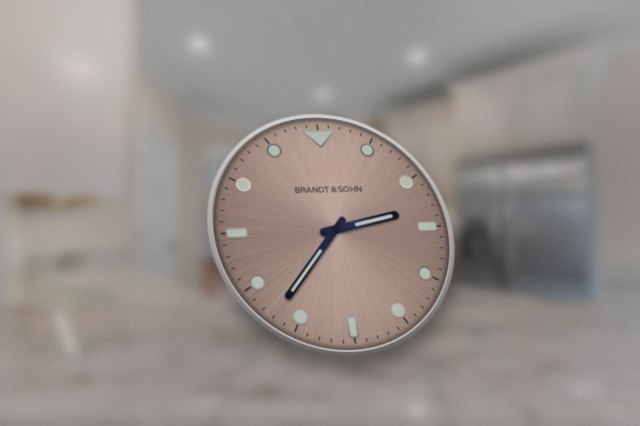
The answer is 2:37
